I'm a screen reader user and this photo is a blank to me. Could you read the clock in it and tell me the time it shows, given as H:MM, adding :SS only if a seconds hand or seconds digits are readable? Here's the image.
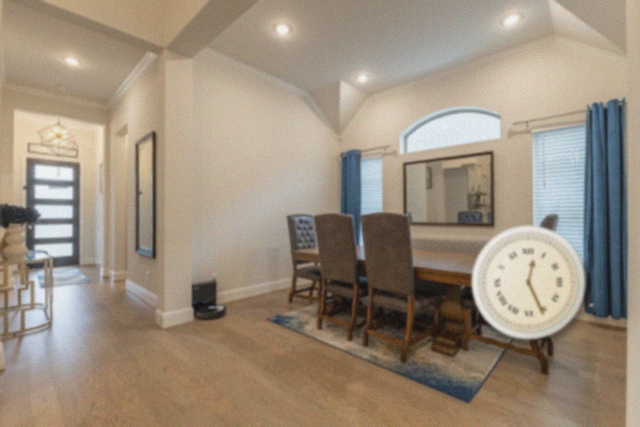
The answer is 12:26
